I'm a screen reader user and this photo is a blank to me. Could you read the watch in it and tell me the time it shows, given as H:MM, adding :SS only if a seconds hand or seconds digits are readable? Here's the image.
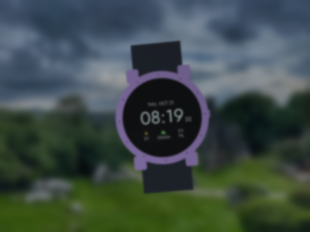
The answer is 8:19
